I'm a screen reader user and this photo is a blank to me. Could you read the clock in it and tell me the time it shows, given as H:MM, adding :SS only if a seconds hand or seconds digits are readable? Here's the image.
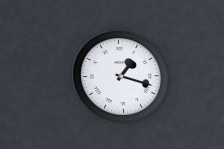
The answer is 1:18
